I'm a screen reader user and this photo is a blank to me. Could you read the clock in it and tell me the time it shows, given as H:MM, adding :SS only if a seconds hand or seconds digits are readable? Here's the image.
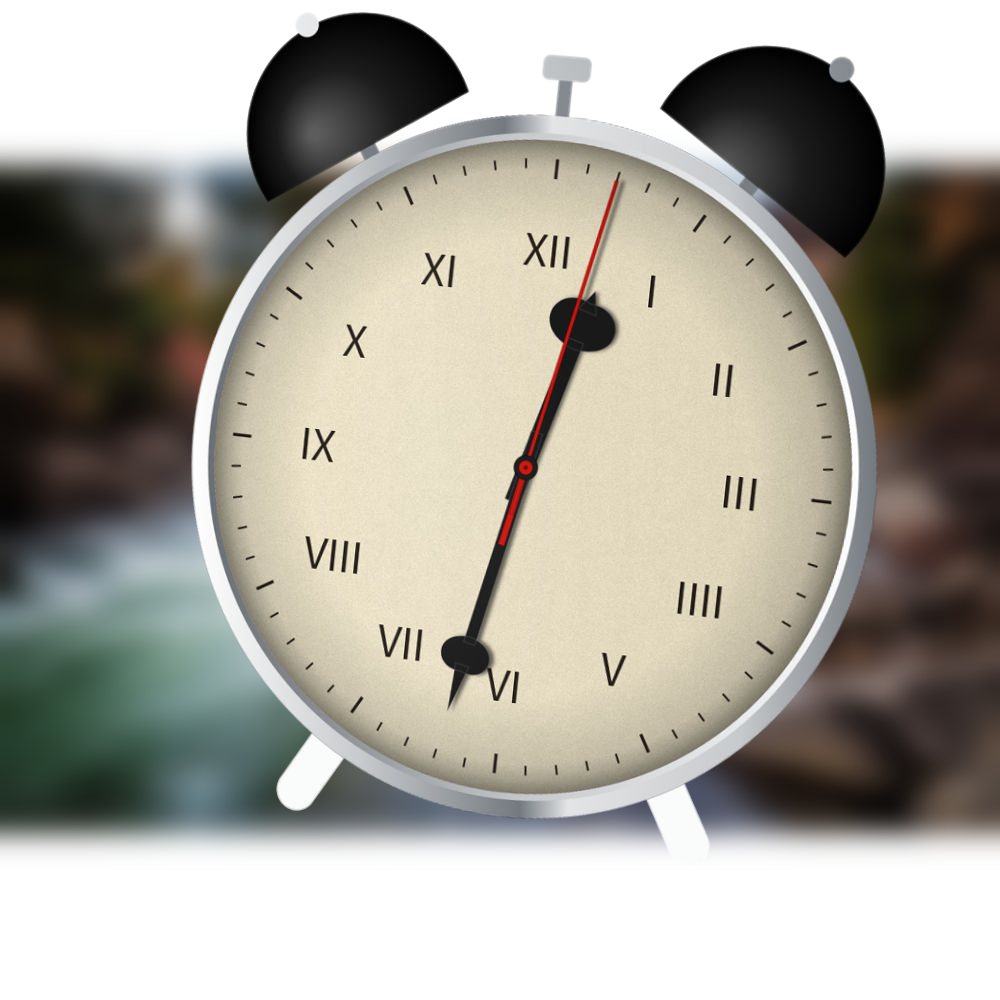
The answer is 12:32:02
